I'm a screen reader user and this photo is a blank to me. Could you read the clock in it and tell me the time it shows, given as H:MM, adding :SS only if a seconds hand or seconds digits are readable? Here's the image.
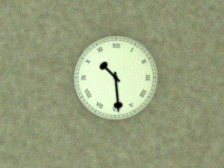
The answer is 10:29
